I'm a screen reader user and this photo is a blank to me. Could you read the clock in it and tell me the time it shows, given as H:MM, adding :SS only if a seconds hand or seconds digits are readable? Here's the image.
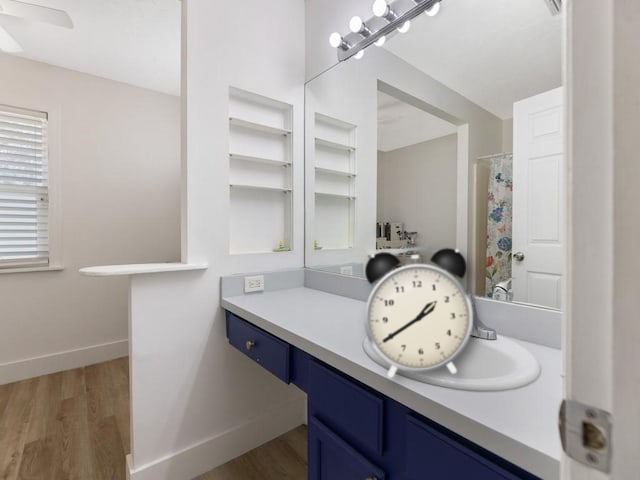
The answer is 1:40
